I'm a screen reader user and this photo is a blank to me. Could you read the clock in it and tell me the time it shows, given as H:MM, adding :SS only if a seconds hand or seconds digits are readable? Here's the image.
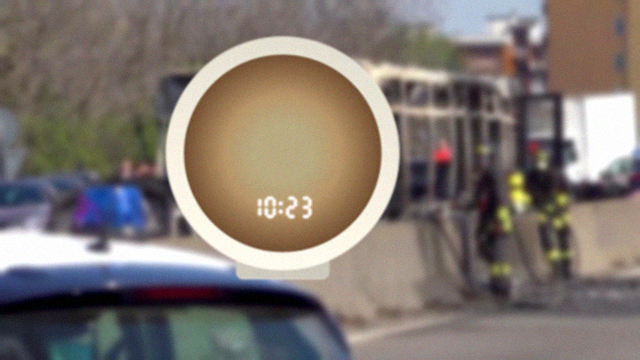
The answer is 10:23
